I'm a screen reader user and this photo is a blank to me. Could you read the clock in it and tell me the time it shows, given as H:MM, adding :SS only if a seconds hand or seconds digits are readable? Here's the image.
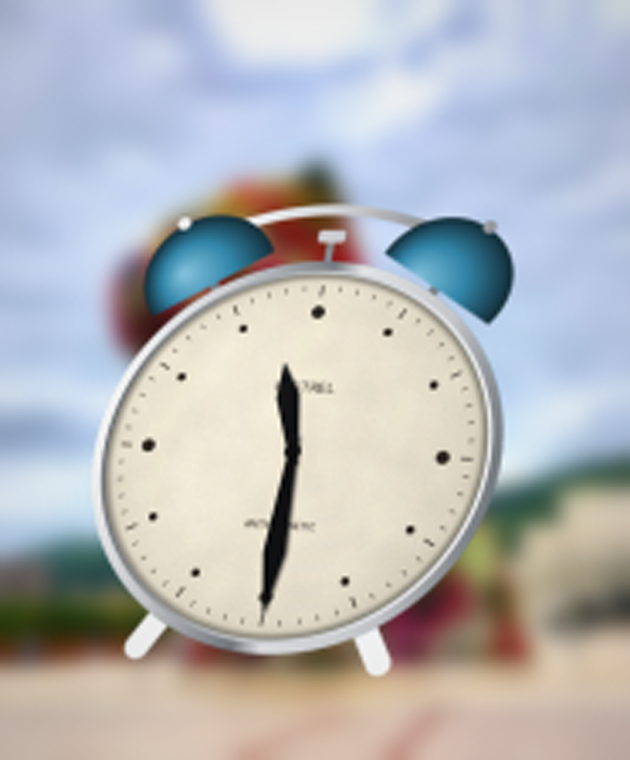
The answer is 11:30
